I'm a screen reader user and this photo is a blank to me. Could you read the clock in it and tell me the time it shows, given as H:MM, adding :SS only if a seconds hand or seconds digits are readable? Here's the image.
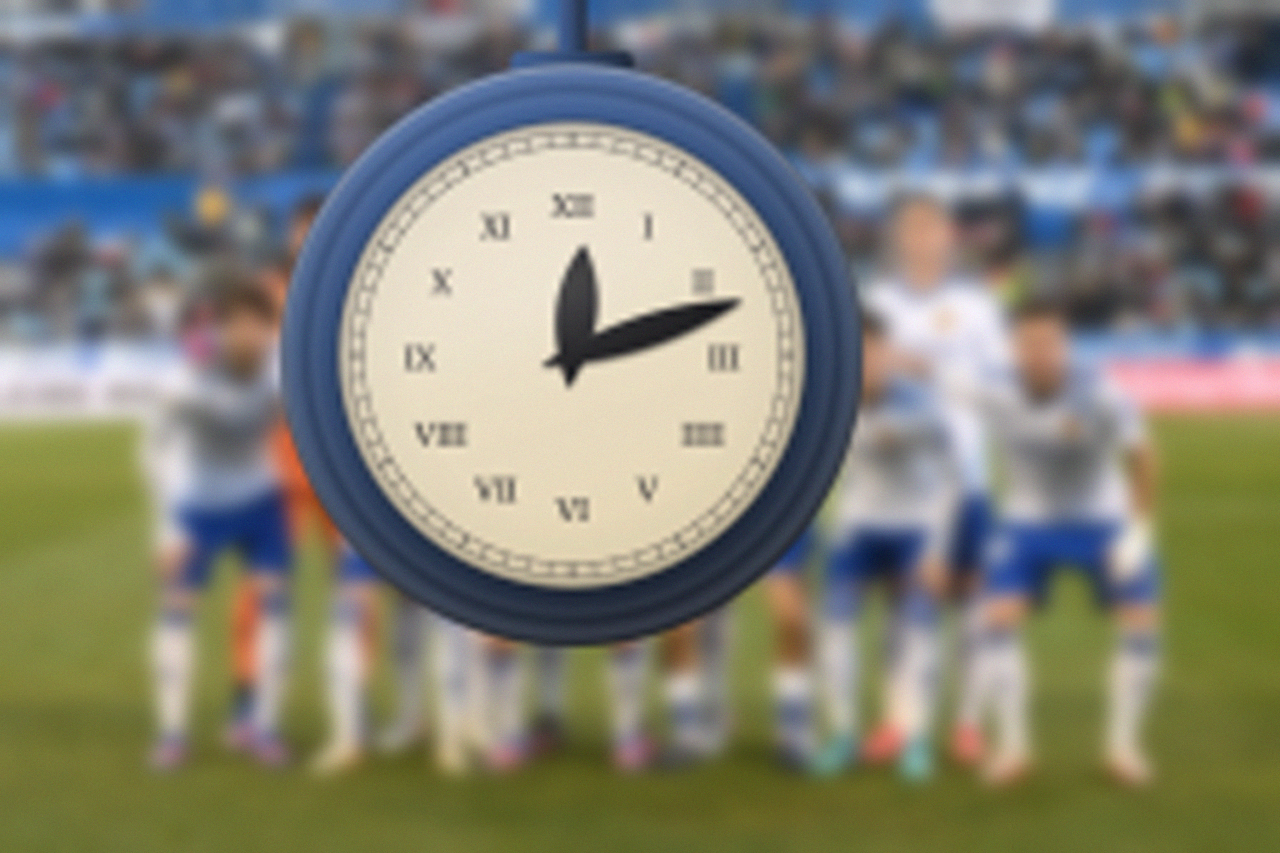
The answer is 12:12
